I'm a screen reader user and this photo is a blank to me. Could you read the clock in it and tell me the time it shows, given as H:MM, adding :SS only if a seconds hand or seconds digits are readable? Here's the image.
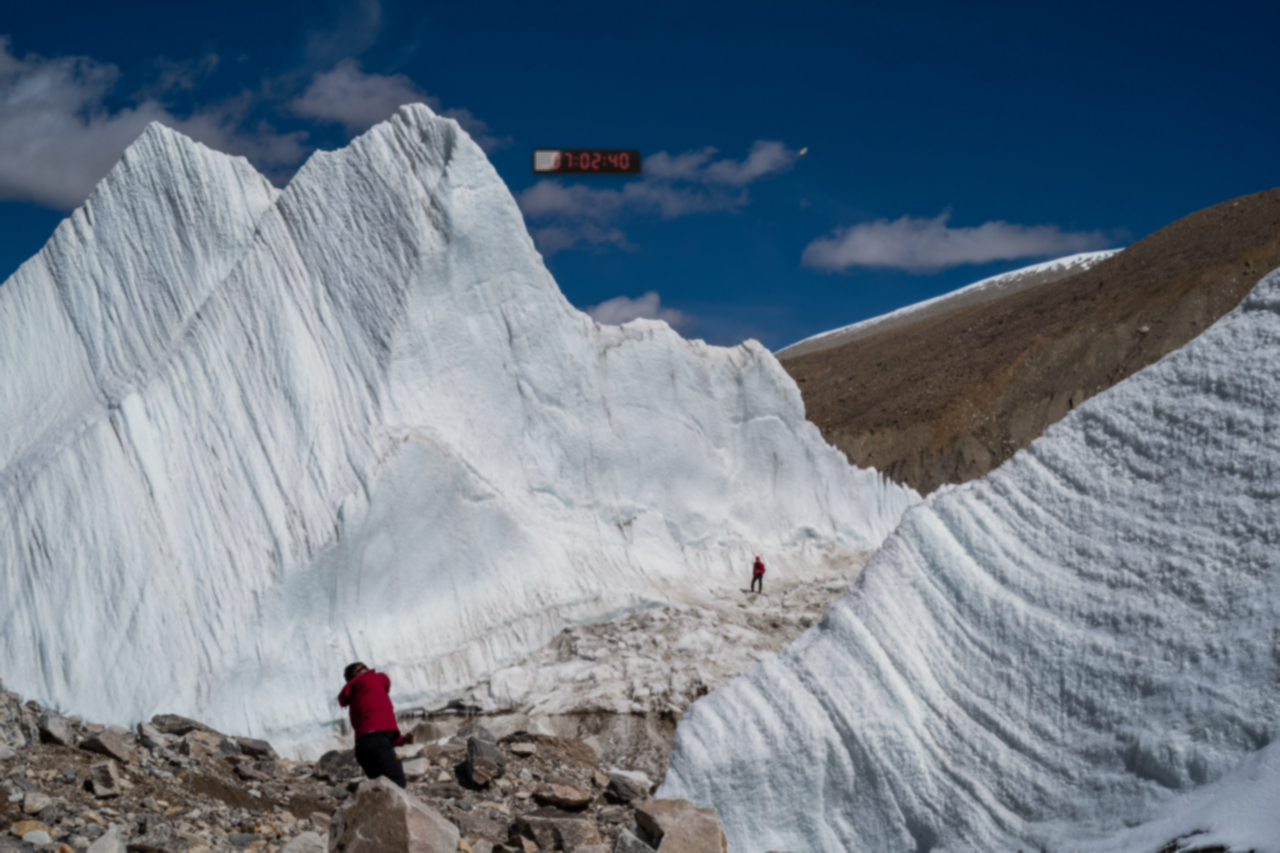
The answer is 7:02:40
